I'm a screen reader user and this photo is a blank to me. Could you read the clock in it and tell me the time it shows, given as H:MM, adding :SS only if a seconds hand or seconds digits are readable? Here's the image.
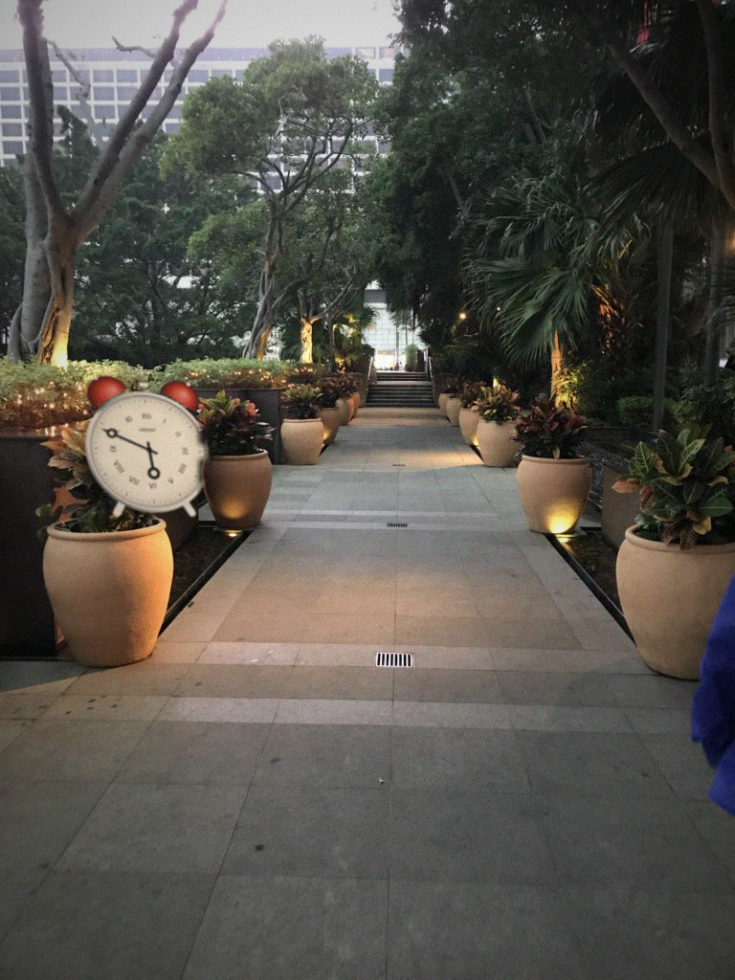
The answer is 5:49
